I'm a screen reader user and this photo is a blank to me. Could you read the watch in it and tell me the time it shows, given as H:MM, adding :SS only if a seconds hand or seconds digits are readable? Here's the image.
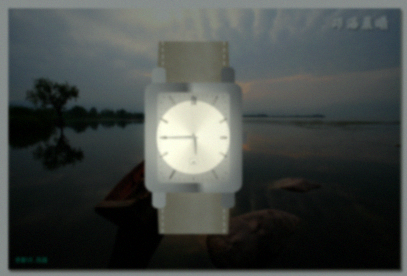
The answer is 5:45
